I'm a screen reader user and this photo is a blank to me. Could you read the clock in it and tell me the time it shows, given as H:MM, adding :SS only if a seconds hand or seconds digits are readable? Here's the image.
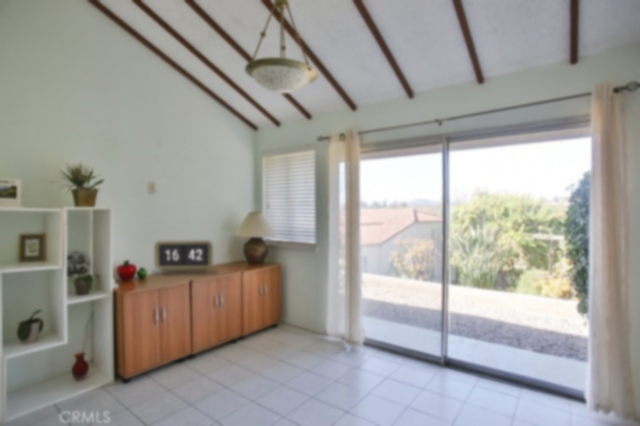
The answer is 16:42
